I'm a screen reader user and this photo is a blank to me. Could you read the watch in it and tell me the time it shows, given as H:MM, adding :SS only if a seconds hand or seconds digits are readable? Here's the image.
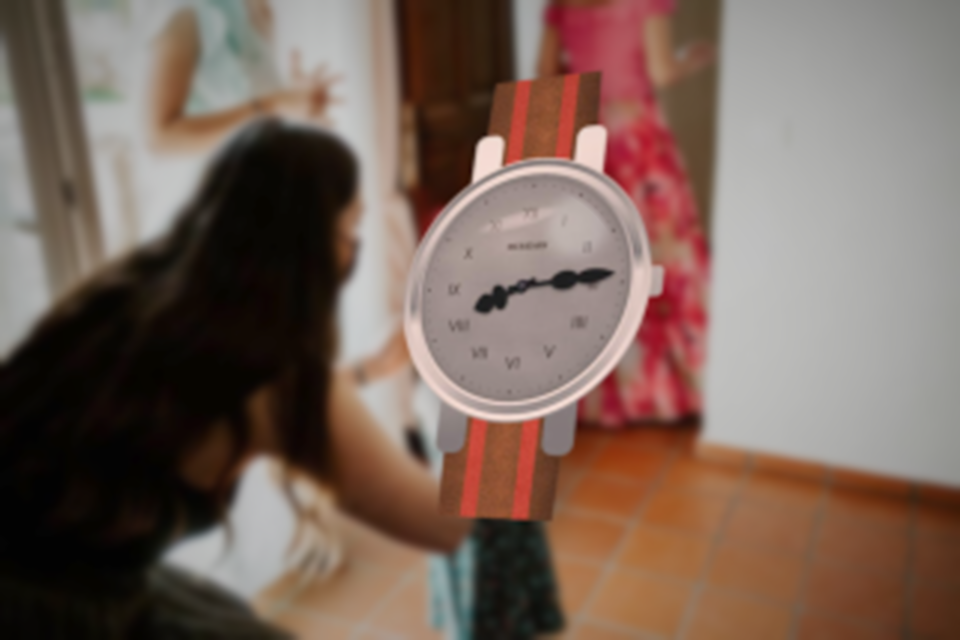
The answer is 8:14
